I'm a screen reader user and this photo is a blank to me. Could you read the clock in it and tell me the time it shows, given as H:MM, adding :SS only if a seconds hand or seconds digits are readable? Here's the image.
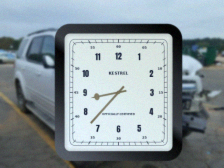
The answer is 8:37
